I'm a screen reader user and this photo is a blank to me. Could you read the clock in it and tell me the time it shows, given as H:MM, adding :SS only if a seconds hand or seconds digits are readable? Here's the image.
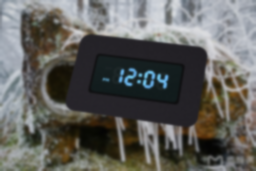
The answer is 12:04
